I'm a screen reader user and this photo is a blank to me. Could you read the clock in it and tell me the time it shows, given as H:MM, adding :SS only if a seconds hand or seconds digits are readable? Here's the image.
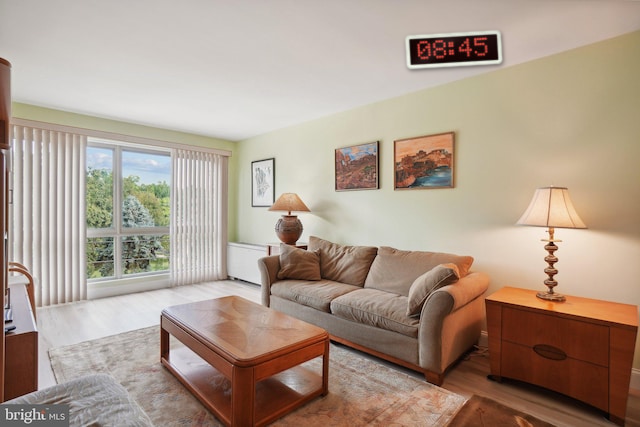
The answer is 8:45
